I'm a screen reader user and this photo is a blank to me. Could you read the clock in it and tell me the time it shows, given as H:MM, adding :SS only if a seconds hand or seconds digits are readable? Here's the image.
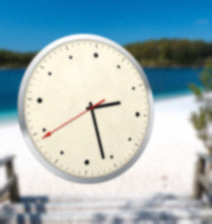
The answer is 2:26:39
